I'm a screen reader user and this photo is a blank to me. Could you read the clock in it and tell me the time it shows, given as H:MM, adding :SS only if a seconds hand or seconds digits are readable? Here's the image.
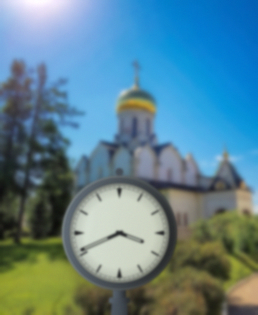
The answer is 3:41
